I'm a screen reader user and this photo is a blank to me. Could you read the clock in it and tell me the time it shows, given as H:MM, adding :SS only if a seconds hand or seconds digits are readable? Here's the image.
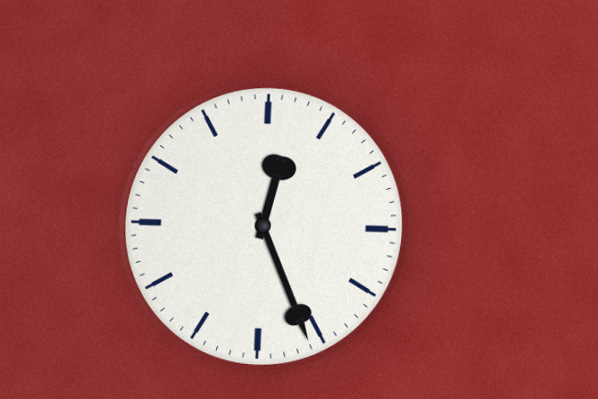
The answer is 12:26
